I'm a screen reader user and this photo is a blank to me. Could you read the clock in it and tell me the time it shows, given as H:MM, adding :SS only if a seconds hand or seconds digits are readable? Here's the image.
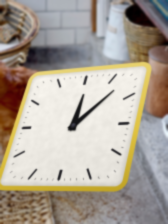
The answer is 12:07
